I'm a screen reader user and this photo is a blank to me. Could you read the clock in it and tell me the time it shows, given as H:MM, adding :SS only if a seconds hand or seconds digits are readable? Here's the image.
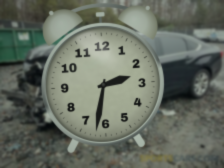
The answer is 2:32
